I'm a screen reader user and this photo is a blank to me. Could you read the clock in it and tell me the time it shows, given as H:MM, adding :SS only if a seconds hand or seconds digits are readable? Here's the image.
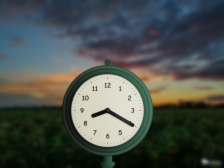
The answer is 8:20
